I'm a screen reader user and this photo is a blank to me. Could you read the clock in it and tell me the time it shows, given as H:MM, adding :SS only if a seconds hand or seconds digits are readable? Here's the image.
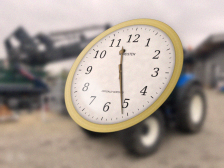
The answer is 11:26
